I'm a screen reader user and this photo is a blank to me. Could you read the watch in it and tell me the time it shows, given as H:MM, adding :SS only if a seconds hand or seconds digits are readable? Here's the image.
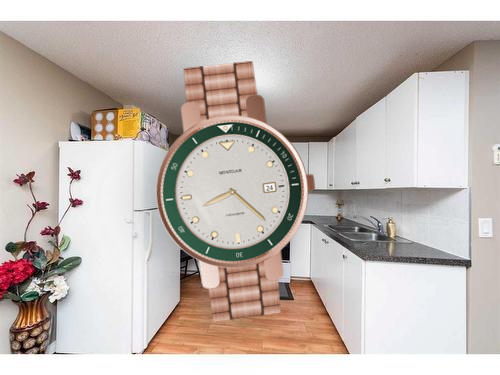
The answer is 8:23
